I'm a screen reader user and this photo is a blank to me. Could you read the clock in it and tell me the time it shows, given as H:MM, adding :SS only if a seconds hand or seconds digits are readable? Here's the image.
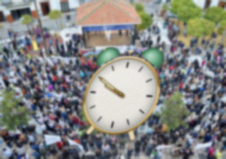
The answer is 9:50
